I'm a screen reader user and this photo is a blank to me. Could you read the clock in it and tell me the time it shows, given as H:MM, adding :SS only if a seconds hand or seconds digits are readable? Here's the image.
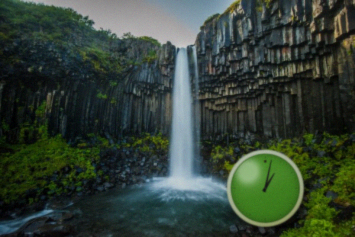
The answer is 1:02
